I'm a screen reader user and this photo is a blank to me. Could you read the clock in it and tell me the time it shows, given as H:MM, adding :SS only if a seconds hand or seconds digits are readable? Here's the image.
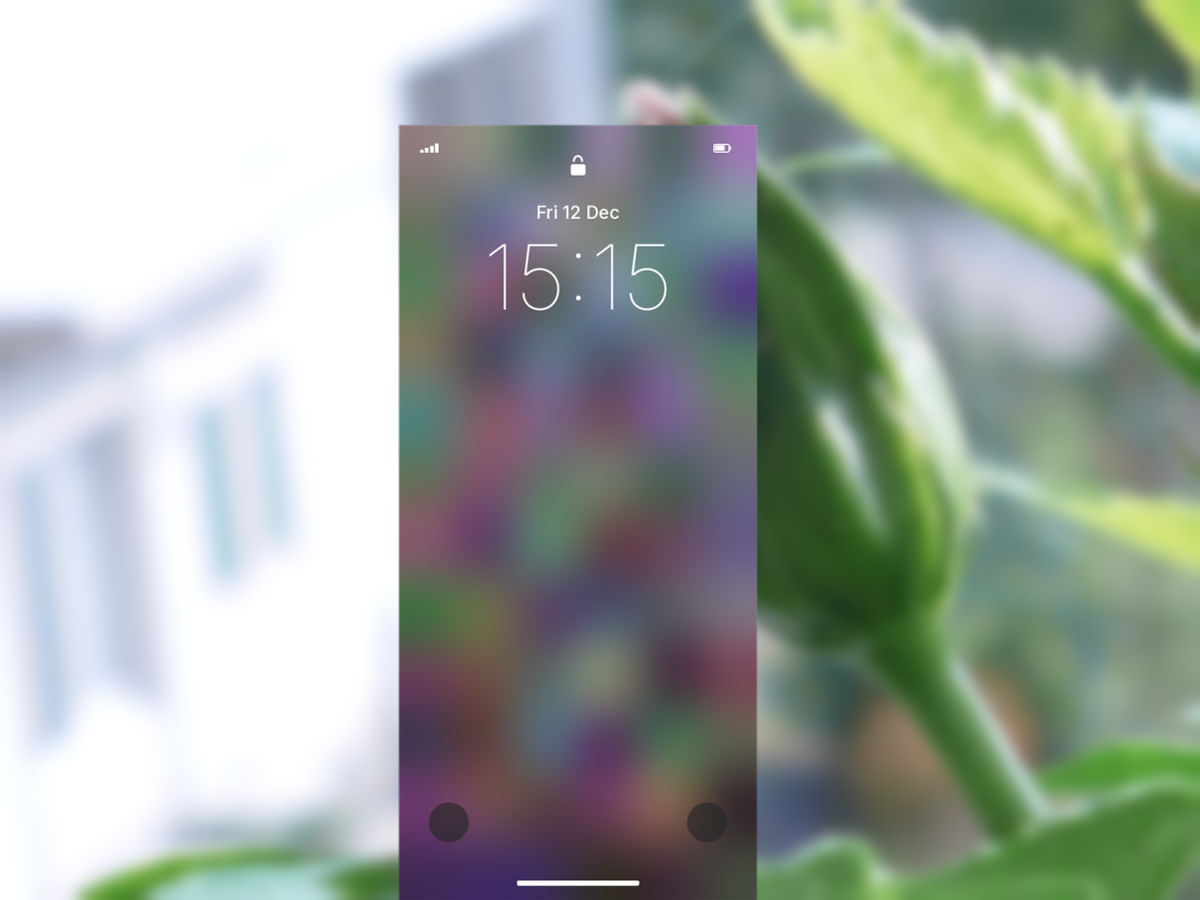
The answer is 15:15
